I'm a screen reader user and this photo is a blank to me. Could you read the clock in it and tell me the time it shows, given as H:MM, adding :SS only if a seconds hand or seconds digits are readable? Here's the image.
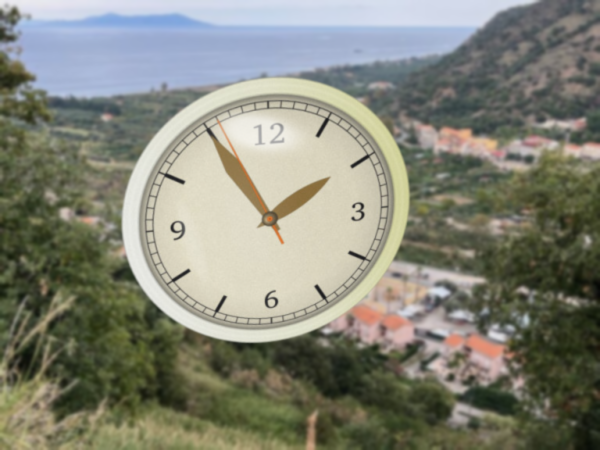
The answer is 1:54:56
